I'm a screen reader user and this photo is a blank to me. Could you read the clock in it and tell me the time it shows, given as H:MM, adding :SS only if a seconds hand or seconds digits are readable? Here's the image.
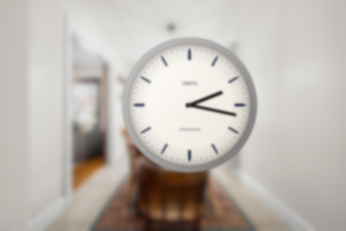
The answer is 2:17
